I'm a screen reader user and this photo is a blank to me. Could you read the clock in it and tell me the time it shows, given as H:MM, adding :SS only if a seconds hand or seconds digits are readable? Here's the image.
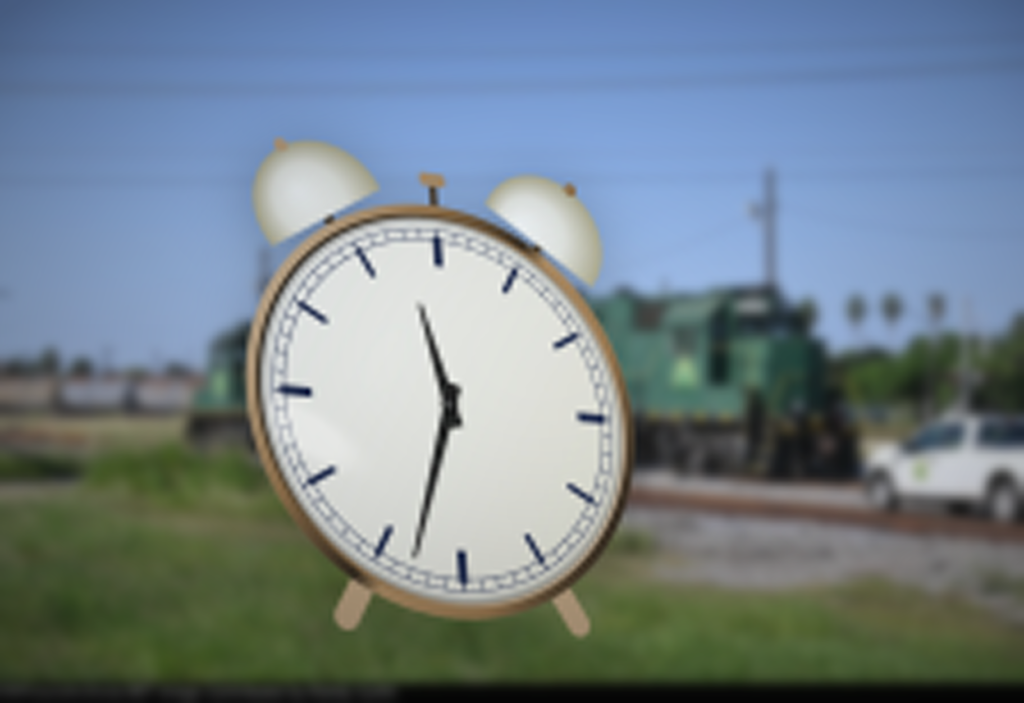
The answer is 11:33
